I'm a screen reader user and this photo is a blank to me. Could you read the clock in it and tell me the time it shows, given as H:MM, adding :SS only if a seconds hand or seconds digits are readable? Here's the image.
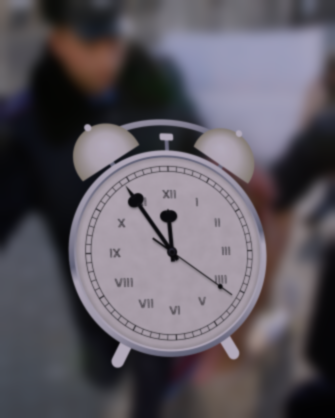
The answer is 11:54:21
